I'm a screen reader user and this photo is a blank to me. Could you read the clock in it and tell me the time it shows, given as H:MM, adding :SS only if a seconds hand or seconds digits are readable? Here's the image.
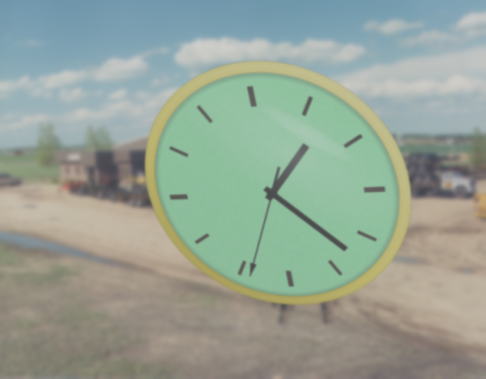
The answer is 1:22:34
